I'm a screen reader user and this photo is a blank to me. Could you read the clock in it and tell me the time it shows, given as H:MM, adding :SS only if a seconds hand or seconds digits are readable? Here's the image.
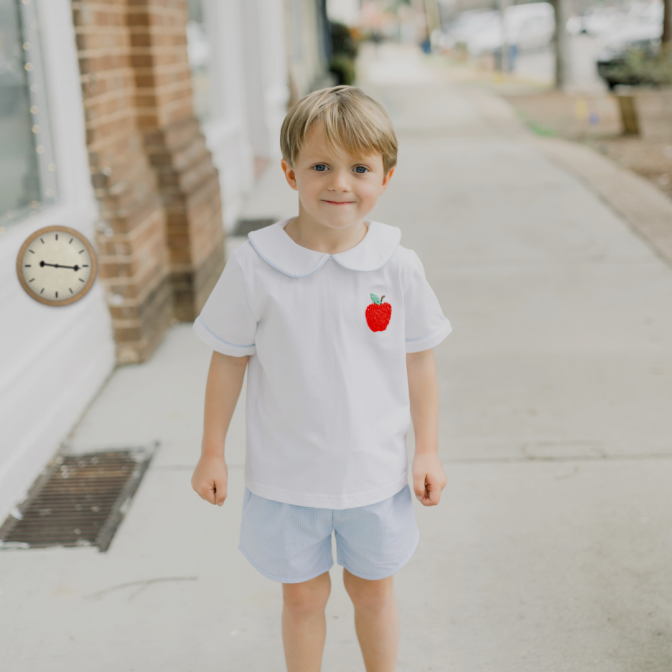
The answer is 9:16
